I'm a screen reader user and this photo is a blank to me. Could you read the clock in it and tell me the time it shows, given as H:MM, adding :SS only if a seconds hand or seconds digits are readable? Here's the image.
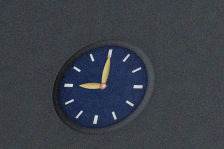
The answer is 9:00
